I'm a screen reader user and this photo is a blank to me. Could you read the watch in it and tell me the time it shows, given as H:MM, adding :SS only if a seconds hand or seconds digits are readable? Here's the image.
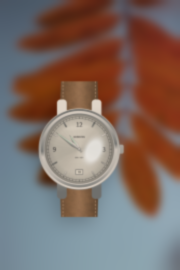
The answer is 10:51
